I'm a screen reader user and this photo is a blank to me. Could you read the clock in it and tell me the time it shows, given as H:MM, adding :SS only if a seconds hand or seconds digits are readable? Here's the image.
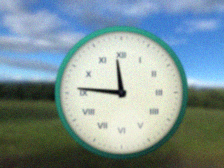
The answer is 11:46
